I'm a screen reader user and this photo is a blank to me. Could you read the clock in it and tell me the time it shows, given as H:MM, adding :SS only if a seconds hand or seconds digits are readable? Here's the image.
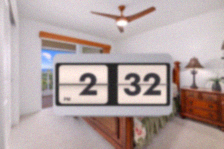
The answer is 2:32
